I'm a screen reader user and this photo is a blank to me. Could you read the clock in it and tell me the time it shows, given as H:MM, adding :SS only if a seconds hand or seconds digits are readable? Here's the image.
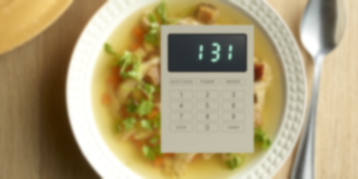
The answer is 1:31
